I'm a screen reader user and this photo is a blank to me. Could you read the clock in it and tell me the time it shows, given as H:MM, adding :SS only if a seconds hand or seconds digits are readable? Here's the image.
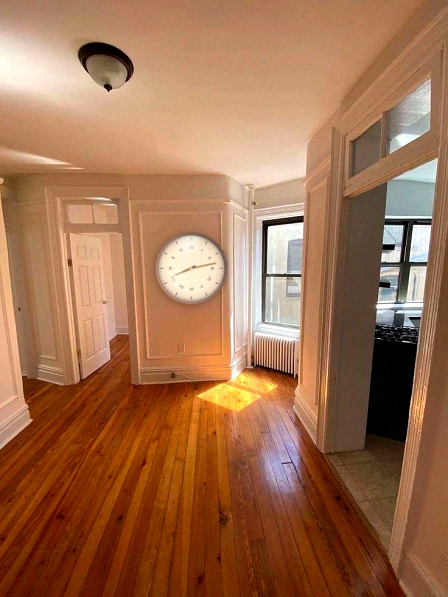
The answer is 8:13
